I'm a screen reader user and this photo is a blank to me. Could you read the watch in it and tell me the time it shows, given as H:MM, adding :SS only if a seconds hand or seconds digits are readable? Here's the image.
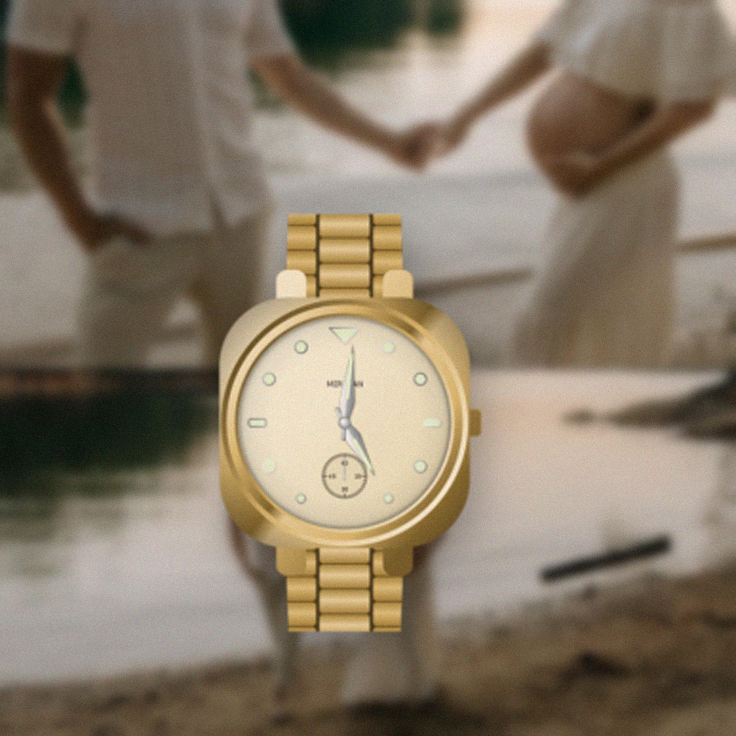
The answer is 5:01
